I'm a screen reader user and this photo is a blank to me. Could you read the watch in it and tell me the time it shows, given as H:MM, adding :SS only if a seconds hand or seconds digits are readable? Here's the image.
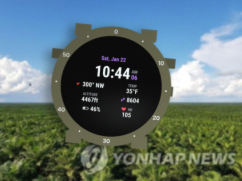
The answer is 10:44
